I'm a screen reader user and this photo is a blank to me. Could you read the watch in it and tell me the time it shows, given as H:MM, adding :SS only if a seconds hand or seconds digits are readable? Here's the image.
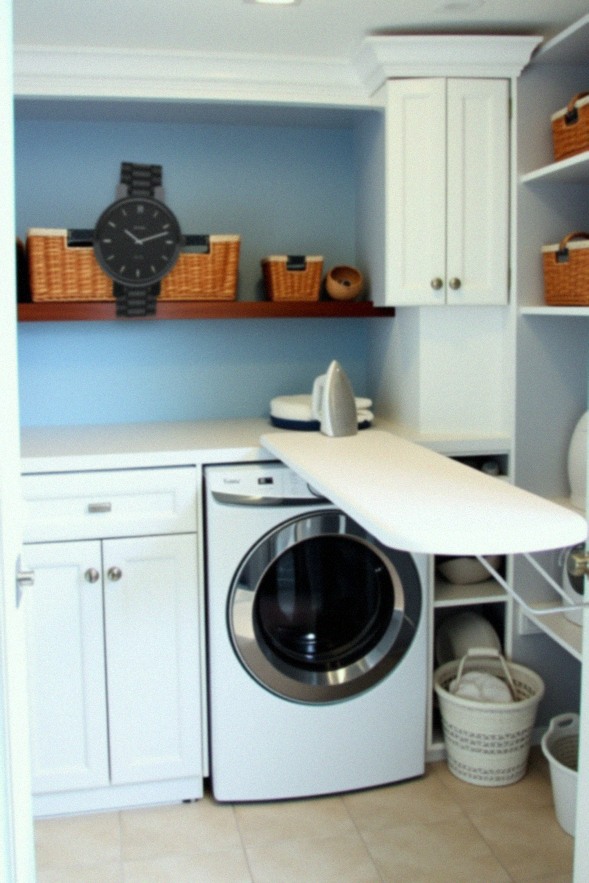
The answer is 10:12
